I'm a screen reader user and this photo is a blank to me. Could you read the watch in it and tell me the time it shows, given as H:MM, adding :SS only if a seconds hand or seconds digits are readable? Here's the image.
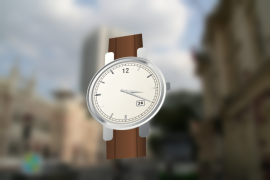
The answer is 3:20
